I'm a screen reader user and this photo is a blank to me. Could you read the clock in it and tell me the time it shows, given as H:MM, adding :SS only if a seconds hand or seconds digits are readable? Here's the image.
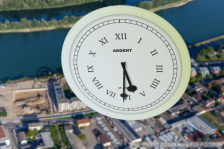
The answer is 5:31
